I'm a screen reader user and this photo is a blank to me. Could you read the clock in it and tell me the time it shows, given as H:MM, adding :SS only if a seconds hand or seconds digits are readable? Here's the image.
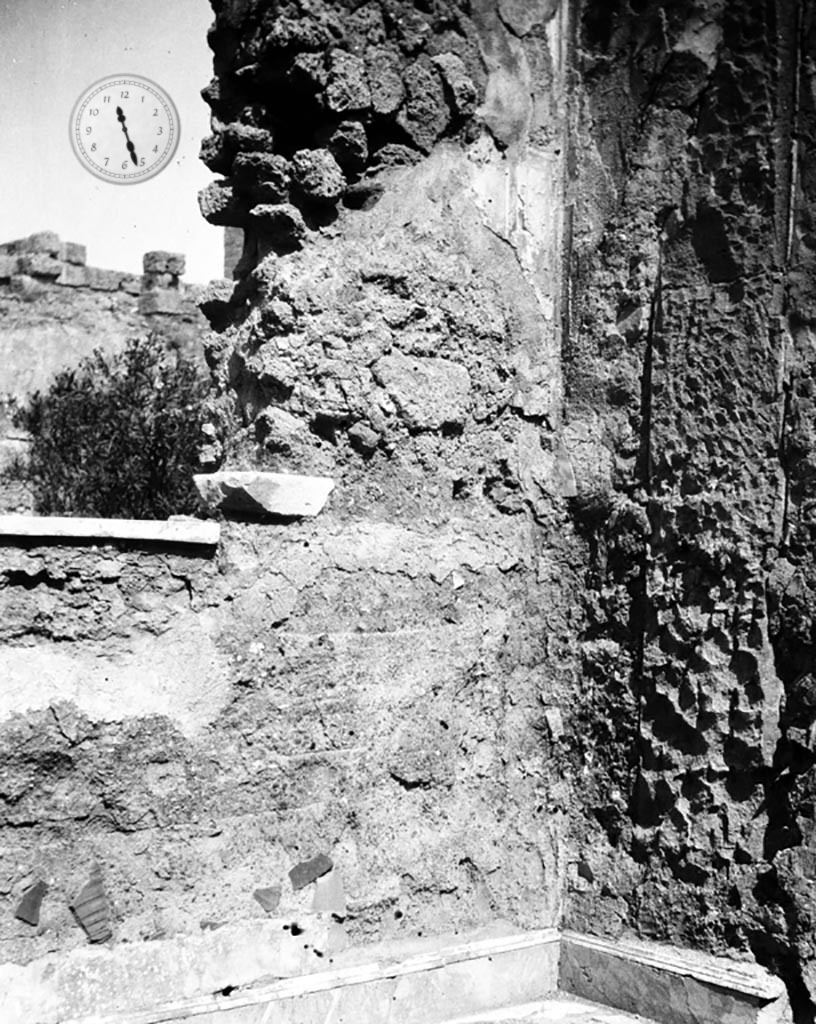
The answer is 11:27
